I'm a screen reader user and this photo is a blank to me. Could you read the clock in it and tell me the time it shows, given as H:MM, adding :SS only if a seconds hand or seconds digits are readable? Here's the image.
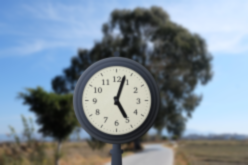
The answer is 5:03
